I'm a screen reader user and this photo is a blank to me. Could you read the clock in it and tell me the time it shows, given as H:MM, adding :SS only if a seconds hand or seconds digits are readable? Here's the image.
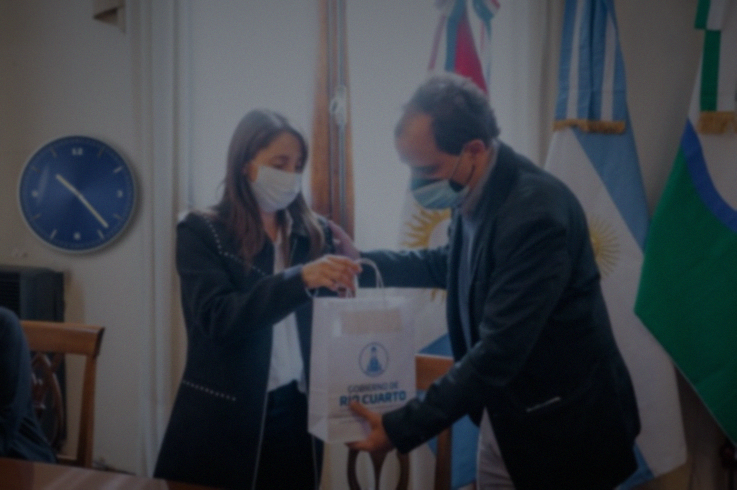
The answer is 10:23
